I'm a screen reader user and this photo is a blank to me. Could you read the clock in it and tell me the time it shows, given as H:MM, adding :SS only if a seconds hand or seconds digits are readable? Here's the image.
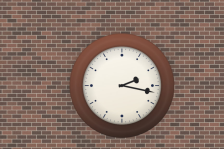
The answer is 2:17
